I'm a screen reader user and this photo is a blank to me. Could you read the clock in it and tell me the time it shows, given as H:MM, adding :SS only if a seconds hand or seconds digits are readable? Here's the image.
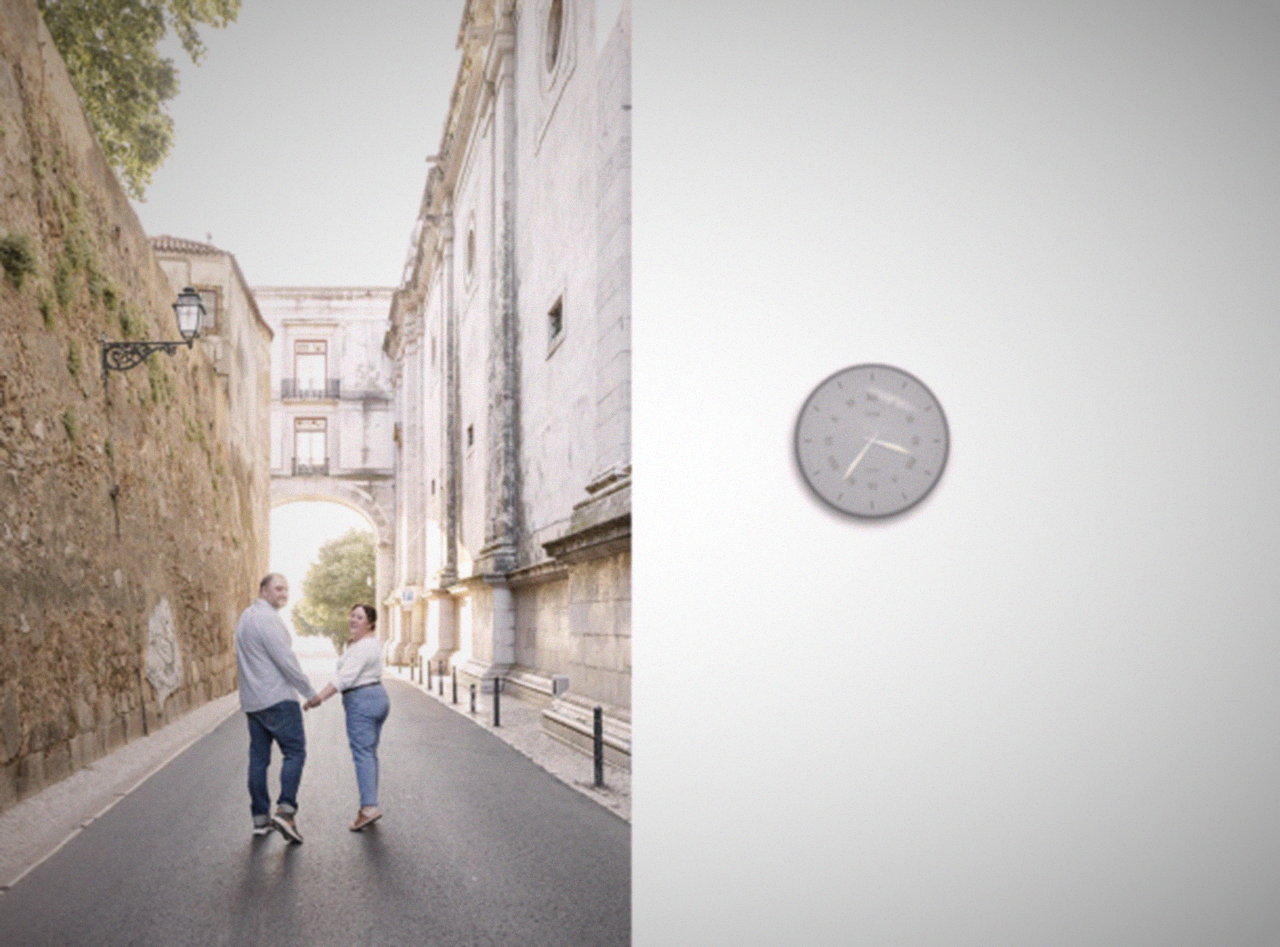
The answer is 3:36
